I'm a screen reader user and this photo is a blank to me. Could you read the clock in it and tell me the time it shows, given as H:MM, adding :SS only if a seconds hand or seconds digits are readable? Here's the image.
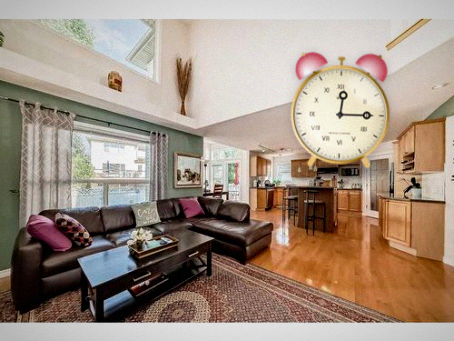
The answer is 12:15
